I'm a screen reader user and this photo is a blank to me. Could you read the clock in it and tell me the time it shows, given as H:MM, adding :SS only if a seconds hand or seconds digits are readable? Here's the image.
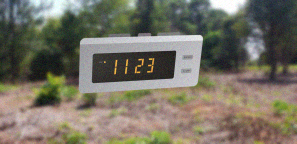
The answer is 11:23
